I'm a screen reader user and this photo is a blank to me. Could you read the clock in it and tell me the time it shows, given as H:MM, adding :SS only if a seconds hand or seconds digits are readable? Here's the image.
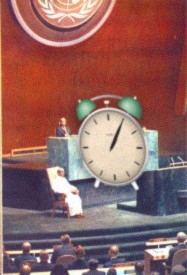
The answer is 1:05
